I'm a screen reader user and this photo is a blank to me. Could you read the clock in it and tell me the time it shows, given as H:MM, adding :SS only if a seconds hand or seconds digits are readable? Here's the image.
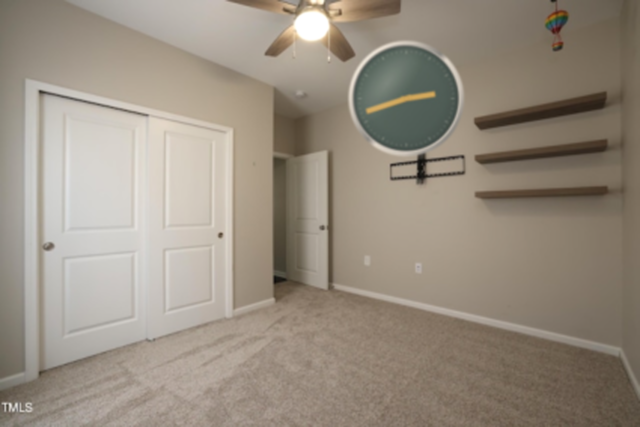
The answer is 2:42
